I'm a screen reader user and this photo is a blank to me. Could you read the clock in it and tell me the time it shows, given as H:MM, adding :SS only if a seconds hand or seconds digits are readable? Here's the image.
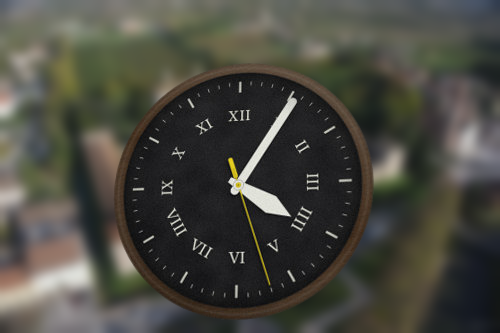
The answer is 4:05:27
